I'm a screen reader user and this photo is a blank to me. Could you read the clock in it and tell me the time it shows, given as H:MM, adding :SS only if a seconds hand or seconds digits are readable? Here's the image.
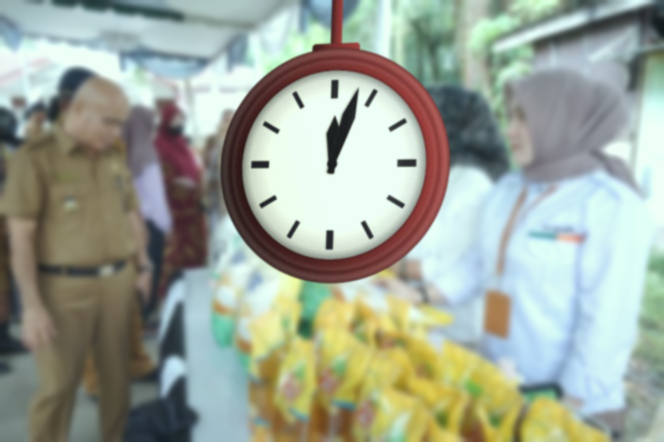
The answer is 12:03
